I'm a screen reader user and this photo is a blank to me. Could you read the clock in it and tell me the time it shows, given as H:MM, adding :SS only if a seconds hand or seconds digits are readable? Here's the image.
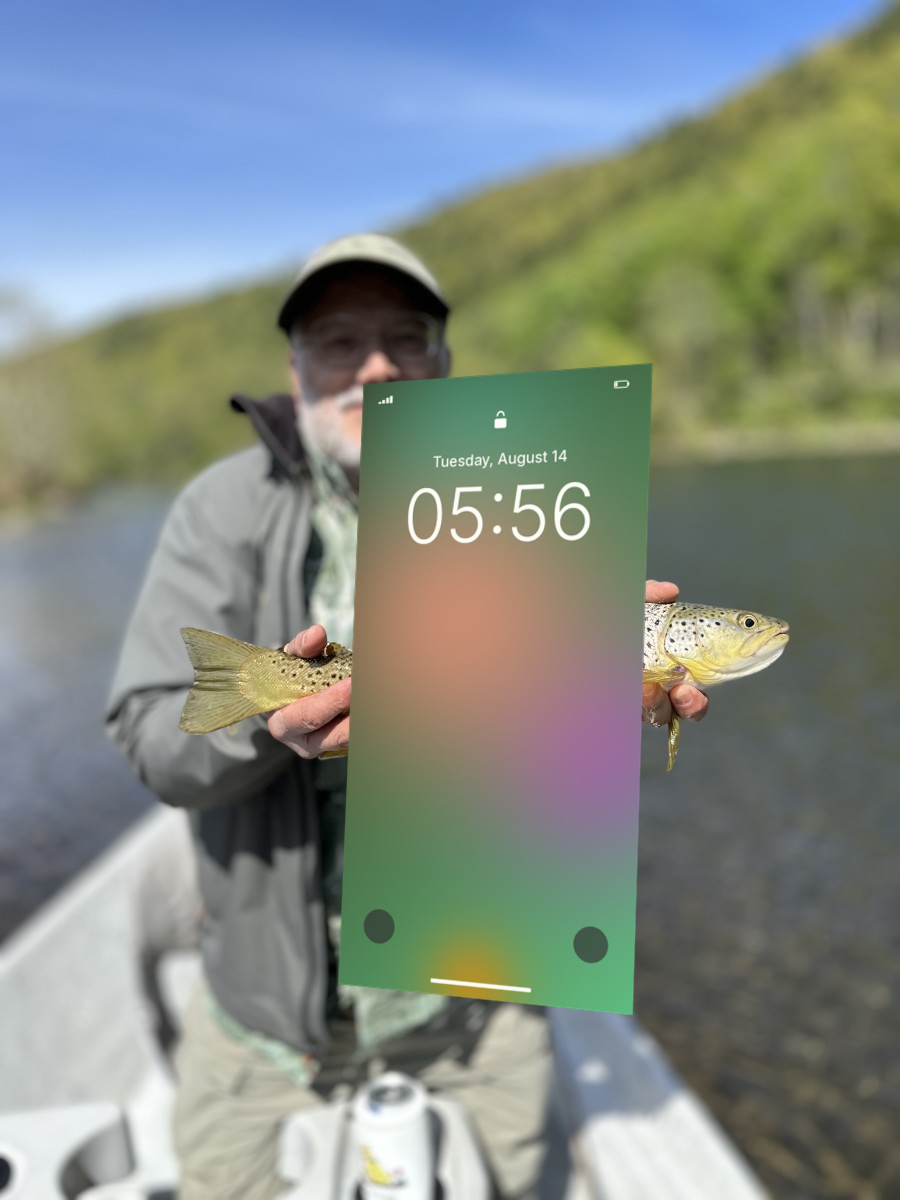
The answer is 5:56
